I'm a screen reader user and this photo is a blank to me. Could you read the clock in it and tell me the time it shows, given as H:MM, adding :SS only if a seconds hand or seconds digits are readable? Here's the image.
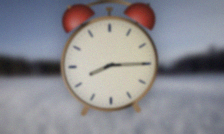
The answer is 8:15
